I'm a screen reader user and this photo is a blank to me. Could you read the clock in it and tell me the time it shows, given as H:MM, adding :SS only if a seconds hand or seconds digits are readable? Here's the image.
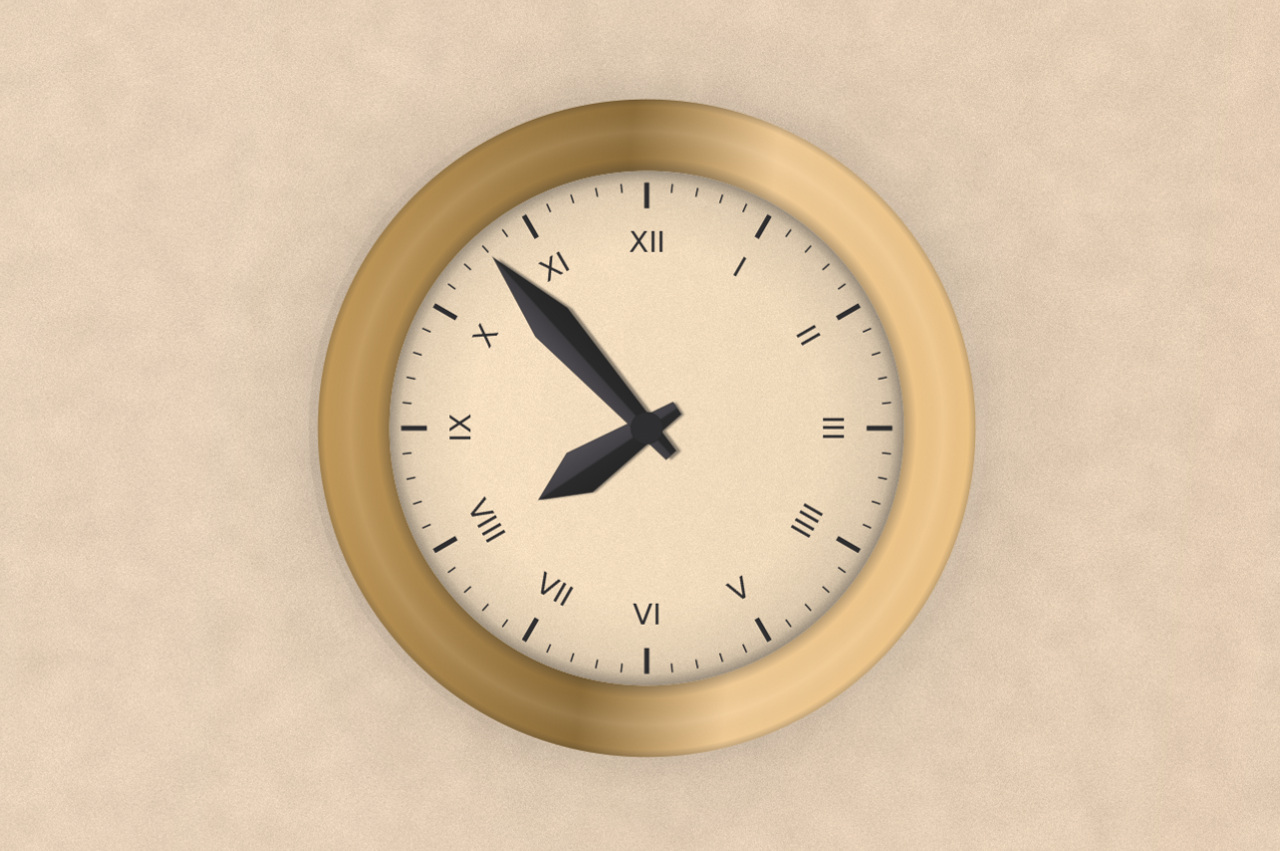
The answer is 7:53
